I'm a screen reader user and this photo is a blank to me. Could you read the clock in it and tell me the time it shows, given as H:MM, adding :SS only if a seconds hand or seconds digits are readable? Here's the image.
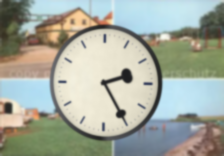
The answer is 2:25
